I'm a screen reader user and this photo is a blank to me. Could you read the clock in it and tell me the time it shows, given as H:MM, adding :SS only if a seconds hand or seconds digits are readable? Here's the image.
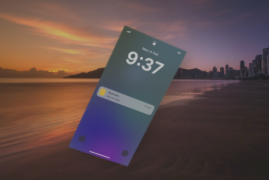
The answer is 9:37
